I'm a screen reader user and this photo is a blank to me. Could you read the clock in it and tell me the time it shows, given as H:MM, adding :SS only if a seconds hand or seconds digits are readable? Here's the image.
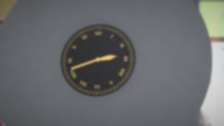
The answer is 2:42
